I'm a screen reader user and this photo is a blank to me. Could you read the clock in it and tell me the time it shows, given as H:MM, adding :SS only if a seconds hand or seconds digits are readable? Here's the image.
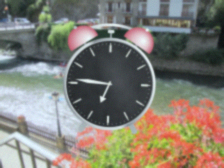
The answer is 6:46
